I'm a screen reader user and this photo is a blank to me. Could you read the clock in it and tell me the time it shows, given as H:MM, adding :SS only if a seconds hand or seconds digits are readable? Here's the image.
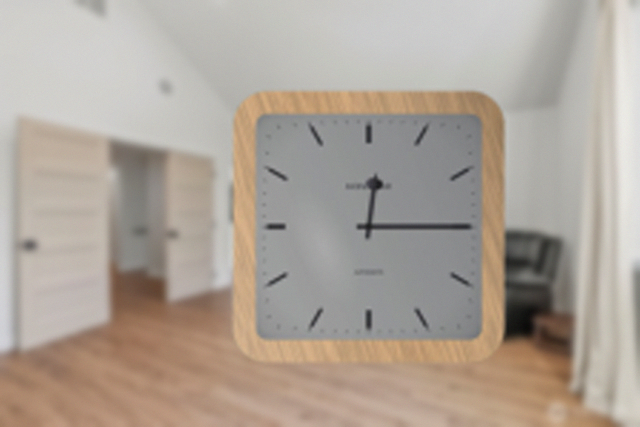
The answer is 12:15
